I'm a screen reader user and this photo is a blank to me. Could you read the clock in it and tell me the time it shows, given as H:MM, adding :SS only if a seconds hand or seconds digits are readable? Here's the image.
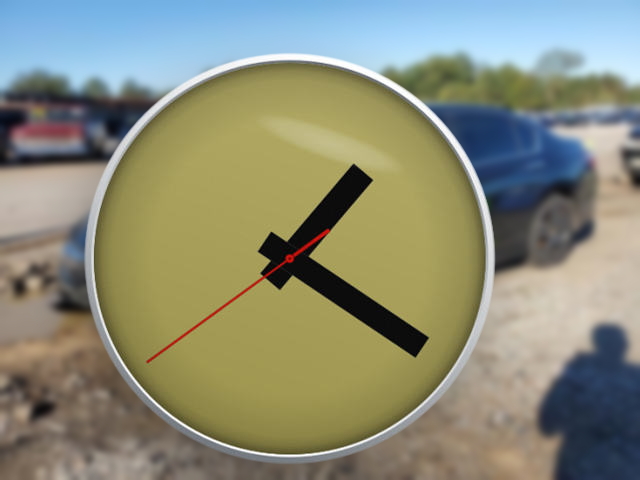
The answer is 1:20:39
